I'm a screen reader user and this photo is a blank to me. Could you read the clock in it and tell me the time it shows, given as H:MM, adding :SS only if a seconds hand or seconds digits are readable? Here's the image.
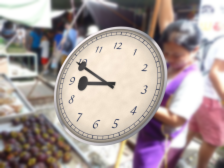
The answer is 8:49
